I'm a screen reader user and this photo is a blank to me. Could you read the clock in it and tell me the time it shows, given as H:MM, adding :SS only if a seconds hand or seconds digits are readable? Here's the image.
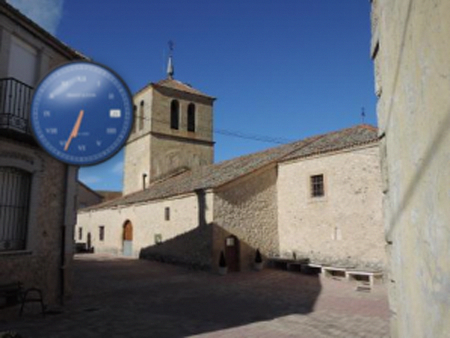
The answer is 6:34
